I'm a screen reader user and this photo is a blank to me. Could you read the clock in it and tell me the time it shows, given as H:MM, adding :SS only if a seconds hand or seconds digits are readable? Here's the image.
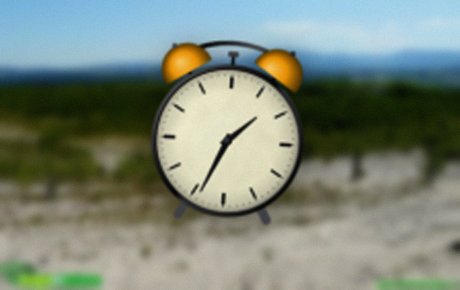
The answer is 1:34
